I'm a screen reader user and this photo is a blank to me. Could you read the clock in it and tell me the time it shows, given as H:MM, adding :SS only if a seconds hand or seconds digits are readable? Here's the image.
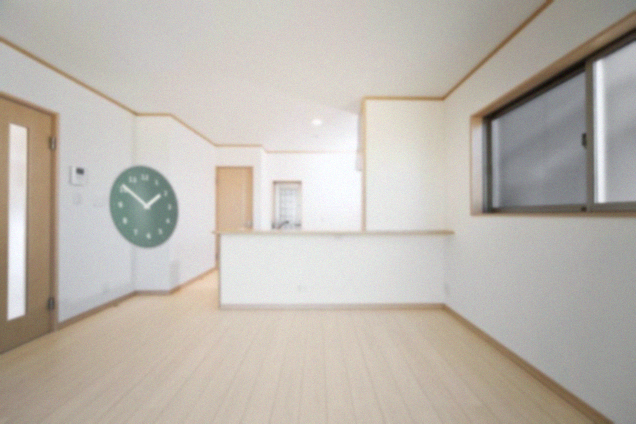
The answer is 1:51
